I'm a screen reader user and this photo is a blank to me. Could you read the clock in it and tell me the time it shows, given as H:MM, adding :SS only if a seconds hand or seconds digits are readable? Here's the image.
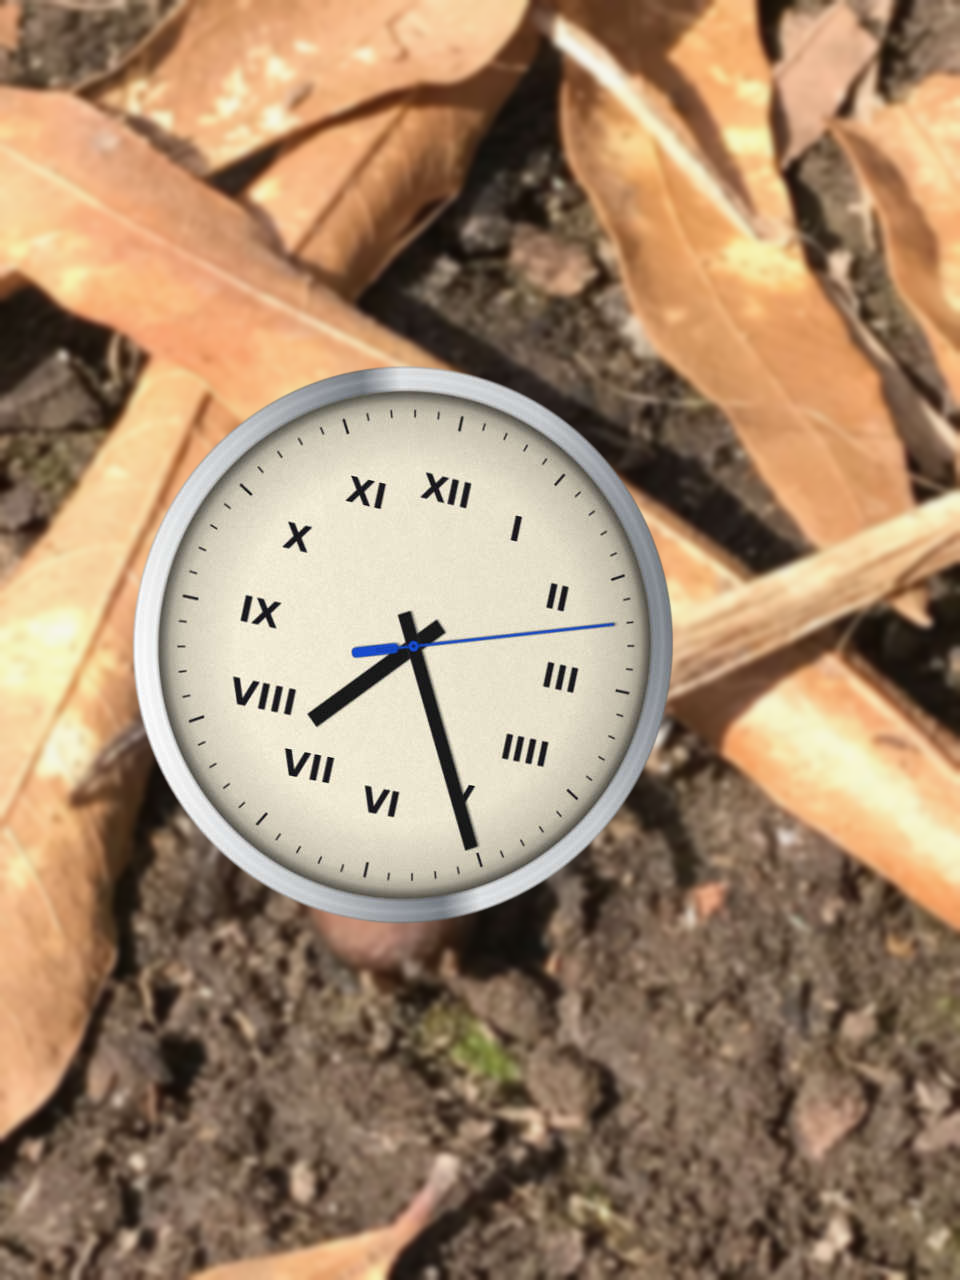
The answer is 7:25:12
